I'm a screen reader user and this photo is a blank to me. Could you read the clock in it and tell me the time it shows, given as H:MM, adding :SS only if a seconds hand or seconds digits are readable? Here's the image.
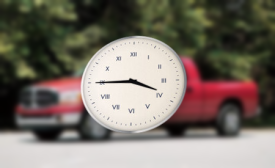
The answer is 3:45
